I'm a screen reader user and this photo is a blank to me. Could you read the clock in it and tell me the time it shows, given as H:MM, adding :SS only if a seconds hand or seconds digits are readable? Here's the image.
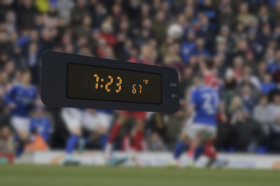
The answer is 7:23
